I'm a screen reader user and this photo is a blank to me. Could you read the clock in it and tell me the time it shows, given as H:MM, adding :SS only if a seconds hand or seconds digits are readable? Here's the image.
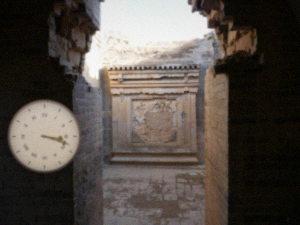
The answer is 3:18
